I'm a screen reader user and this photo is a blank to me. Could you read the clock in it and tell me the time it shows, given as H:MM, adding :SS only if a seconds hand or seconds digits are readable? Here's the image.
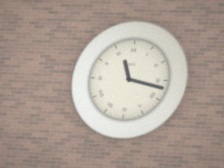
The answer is 11:17
